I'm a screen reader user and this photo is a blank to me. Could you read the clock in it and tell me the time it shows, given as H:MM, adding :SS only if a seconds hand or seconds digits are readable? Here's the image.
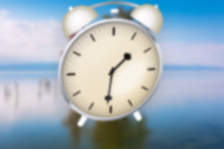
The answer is 1:31
